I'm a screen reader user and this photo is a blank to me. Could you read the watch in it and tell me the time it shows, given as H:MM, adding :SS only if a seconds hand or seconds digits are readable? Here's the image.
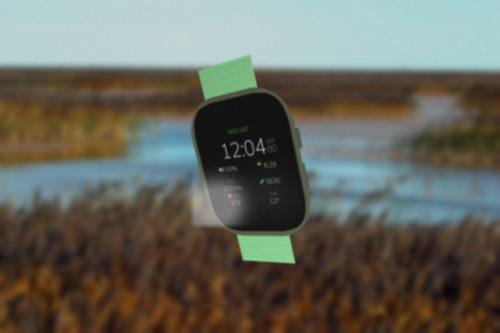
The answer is 12:04
